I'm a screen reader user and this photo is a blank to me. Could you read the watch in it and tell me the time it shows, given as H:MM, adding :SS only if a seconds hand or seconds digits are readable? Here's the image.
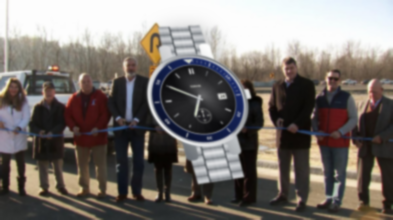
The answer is 6:50
